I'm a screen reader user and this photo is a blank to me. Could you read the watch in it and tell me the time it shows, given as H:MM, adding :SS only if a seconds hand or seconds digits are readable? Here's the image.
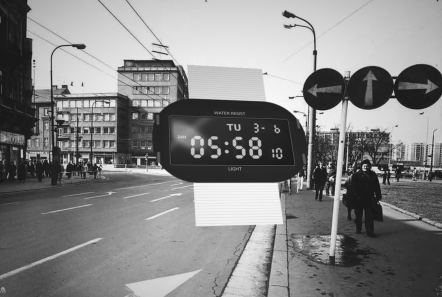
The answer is 5:58:10
